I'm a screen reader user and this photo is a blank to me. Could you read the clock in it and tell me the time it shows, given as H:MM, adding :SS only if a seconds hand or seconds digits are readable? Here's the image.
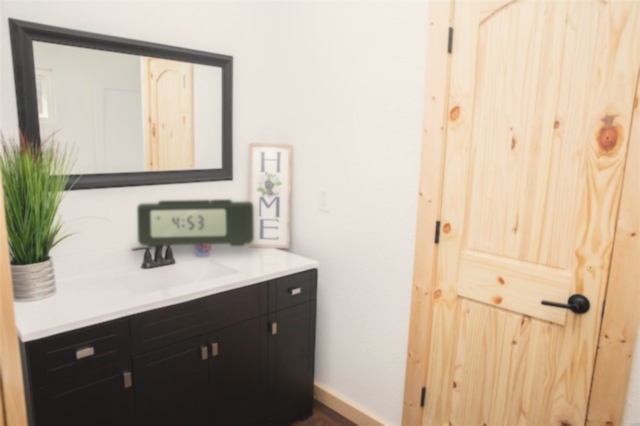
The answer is 4:53
